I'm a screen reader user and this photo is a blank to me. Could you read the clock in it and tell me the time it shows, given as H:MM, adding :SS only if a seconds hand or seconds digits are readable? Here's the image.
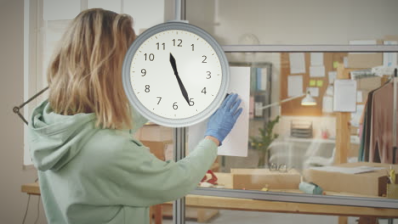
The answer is 11:26
